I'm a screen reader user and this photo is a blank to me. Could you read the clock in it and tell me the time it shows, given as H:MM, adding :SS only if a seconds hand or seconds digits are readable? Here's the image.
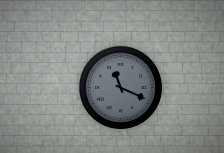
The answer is 11:19
